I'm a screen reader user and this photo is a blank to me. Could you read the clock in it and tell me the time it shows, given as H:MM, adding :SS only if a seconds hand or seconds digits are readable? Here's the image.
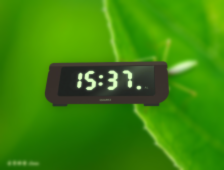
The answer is 15:37
